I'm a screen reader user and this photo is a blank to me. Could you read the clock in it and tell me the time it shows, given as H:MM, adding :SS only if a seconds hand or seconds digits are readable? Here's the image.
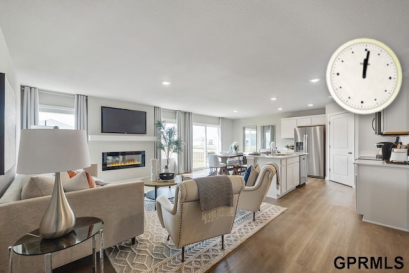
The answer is 12:01
